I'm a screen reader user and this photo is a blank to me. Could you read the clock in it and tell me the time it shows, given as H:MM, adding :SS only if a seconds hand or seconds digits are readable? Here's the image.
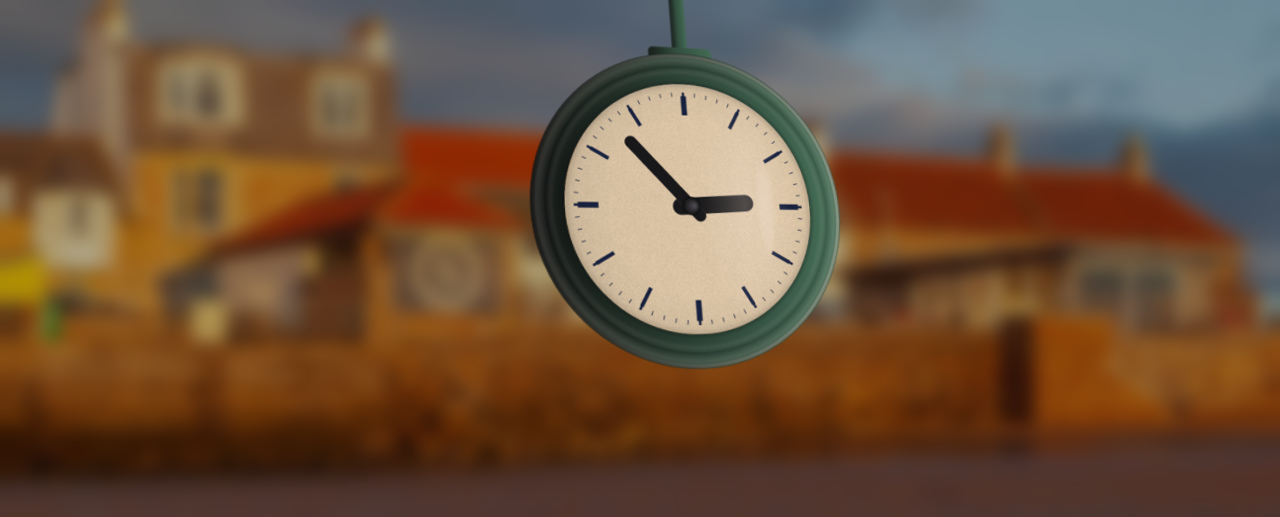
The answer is 2:53
